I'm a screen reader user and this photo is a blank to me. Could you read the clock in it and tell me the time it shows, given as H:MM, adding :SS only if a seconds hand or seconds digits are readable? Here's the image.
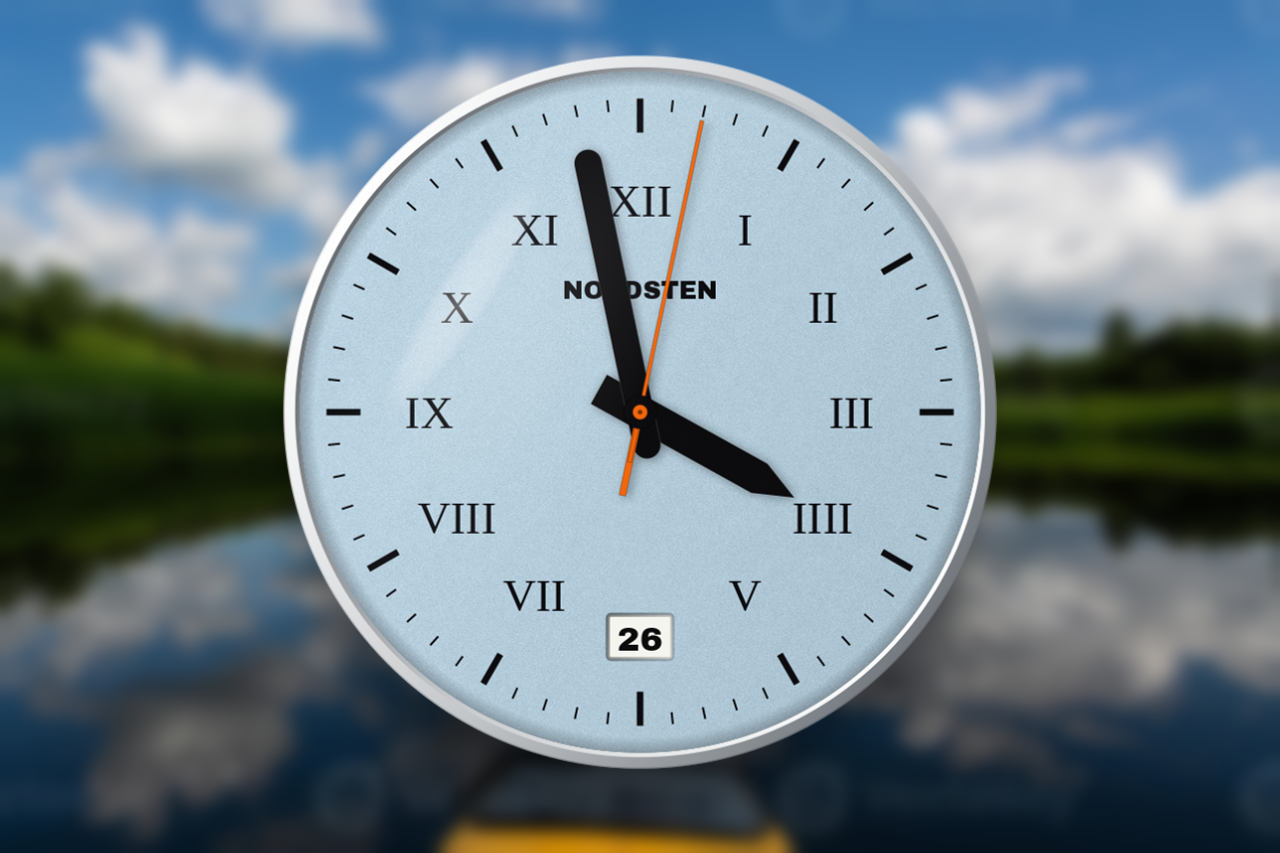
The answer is 3:58:02
